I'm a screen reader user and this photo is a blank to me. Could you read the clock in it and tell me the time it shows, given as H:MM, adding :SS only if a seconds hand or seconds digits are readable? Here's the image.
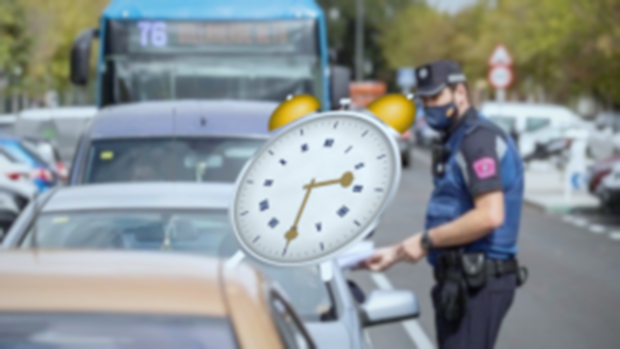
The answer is 2:30
